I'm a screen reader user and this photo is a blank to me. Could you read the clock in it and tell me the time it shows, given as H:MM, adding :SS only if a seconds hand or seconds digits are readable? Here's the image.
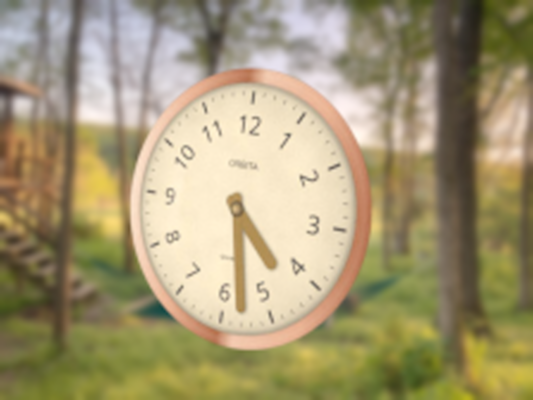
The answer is 4:28
